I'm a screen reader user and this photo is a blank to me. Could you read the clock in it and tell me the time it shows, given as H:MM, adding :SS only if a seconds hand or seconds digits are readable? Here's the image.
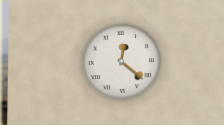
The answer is 12:22
